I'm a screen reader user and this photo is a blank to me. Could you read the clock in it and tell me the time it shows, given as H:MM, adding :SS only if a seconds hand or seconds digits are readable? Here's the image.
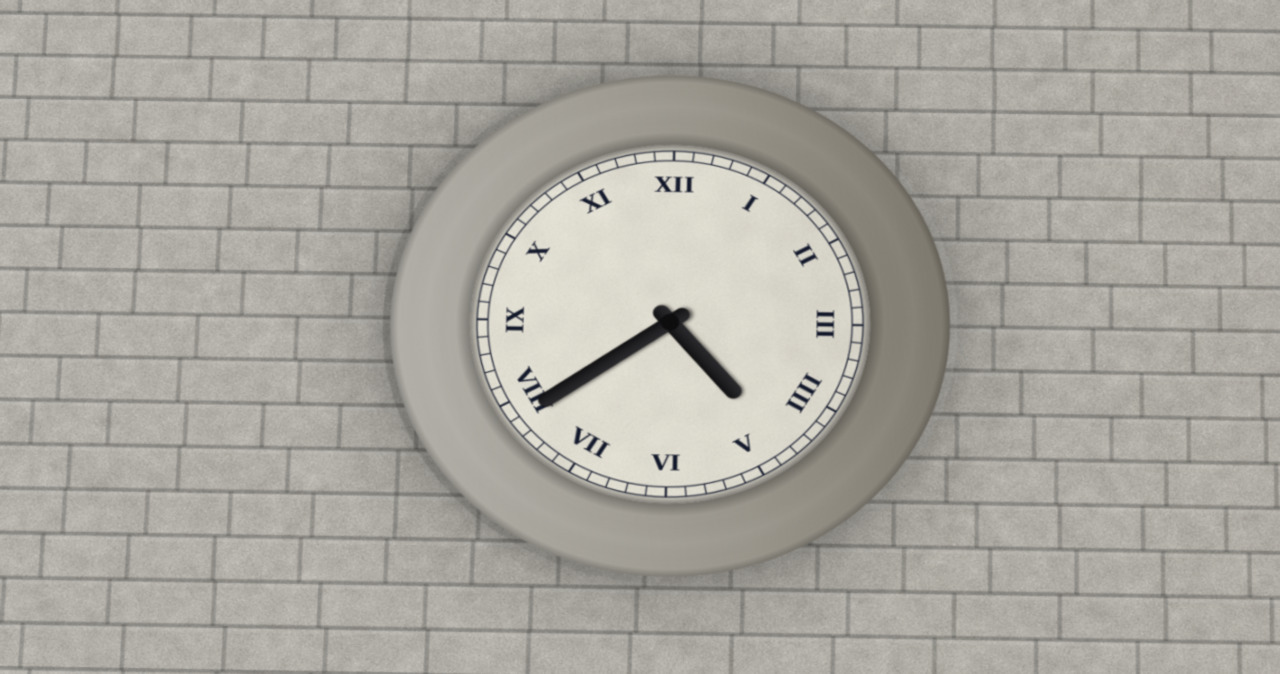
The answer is 4:39
